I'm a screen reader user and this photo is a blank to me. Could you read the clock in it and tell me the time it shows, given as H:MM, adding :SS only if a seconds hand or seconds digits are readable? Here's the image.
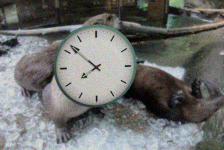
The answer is 7:52
